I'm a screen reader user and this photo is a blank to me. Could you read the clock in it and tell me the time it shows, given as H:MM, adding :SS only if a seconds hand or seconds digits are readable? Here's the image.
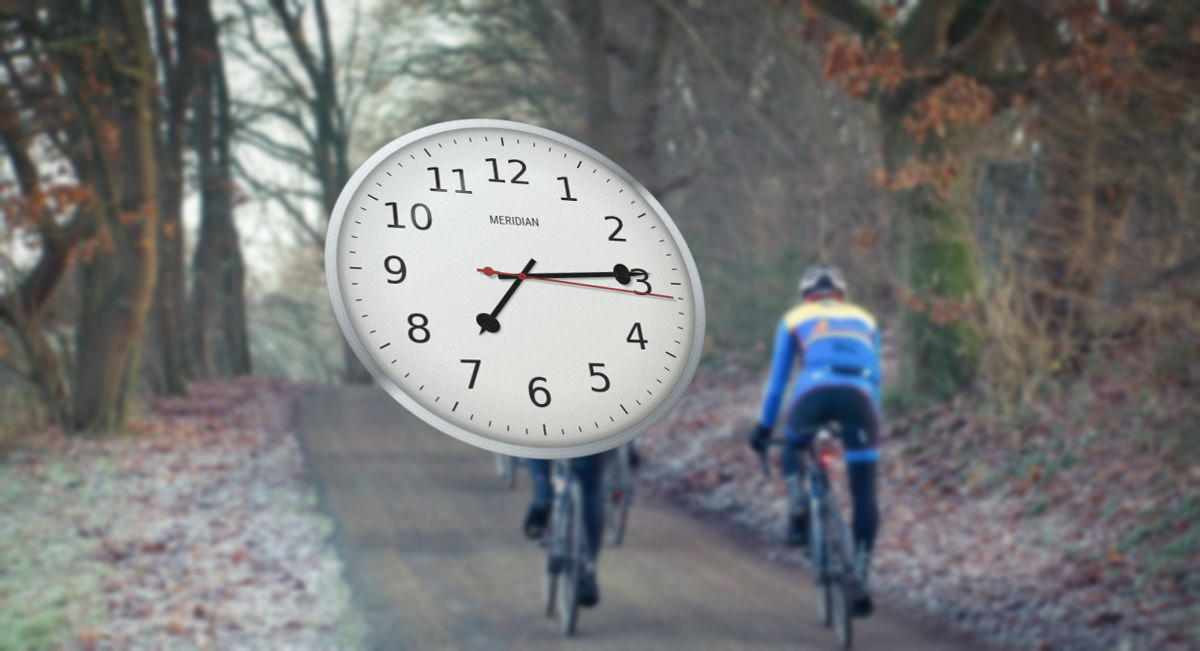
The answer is 7:14:16
